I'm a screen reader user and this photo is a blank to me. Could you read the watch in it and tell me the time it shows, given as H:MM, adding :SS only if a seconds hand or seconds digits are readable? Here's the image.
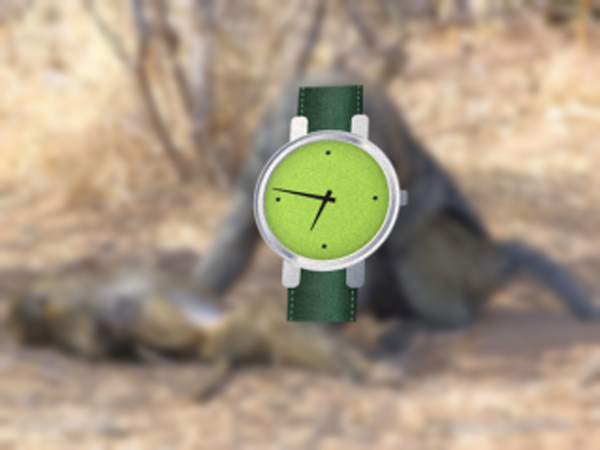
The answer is 6:47
